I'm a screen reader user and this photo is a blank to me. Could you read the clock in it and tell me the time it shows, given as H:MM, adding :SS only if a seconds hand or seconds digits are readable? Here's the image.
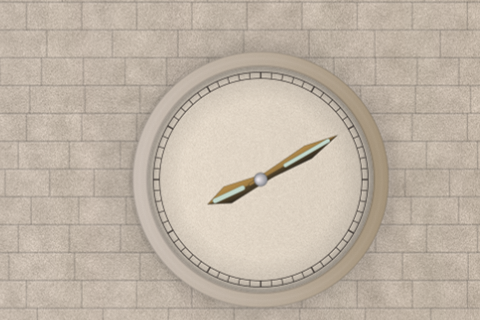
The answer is 8:10
